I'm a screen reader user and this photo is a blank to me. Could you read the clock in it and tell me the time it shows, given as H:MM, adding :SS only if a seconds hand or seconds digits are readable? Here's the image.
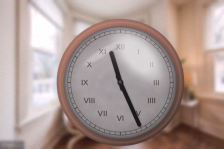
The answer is 11:26
